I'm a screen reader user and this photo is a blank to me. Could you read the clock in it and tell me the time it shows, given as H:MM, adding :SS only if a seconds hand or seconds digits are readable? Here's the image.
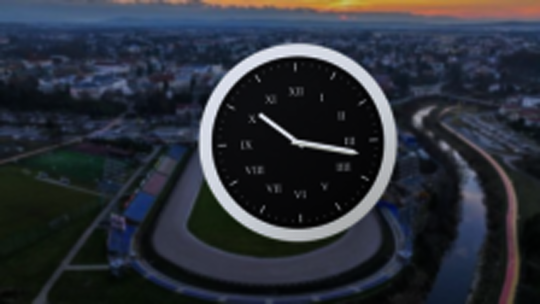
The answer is 10:17
